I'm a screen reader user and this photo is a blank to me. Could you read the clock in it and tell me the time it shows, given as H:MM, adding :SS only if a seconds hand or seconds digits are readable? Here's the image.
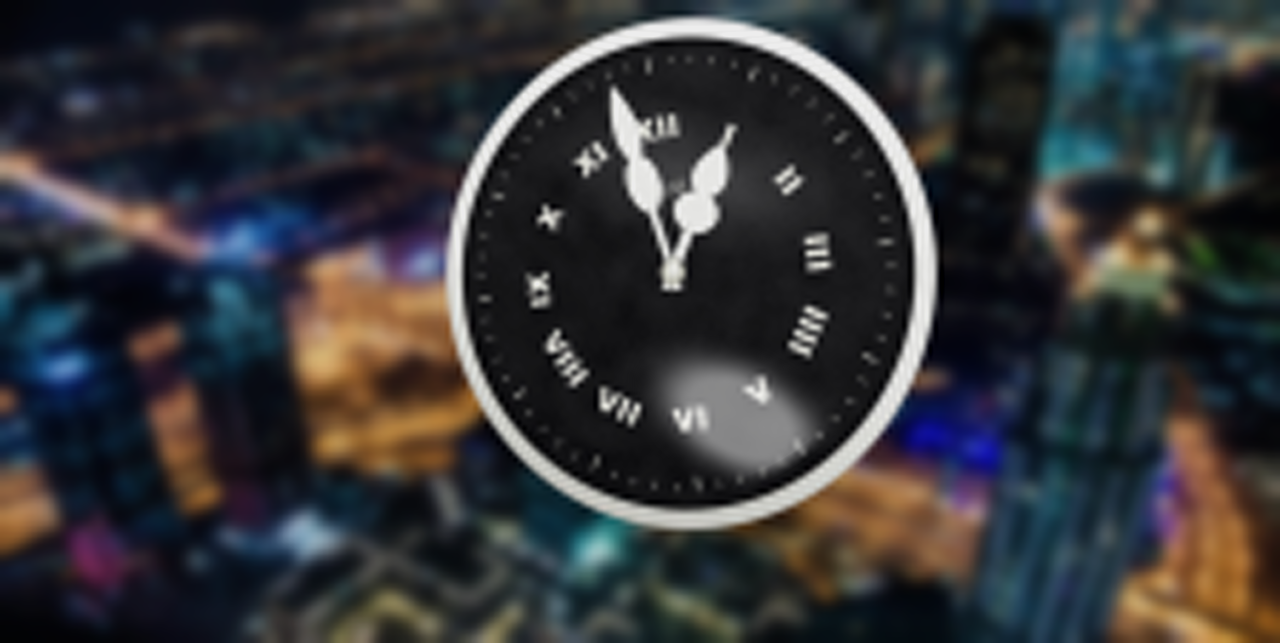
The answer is 12:58
